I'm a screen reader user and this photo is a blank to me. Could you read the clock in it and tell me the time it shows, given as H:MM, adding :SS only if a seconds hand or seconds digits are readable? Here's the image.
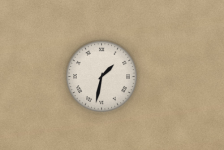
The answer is 1:32
